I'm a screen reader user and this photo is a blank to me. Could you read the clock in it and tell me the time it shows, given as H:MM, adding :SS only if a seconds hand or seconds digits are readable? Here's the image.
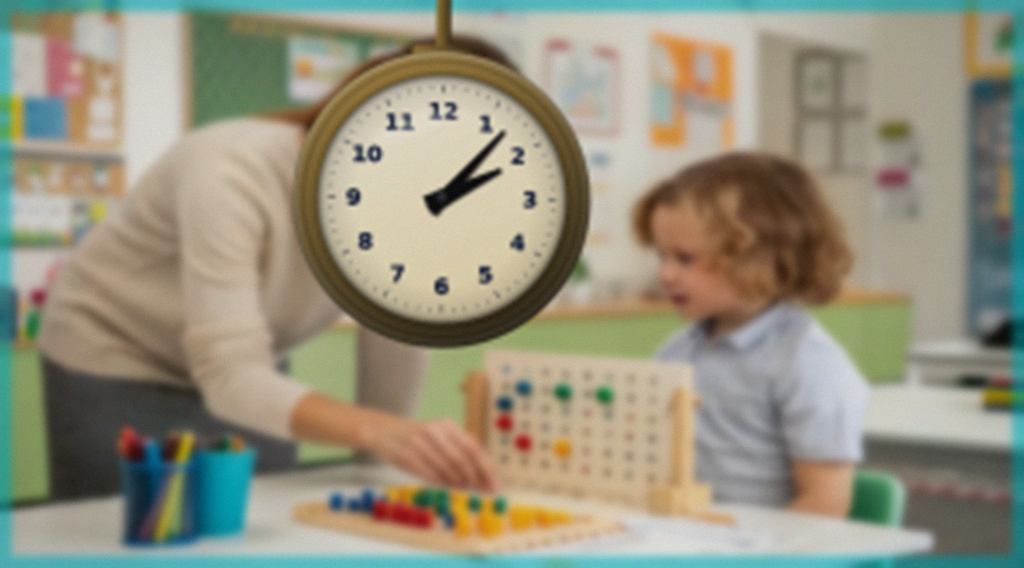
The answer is 2:07
